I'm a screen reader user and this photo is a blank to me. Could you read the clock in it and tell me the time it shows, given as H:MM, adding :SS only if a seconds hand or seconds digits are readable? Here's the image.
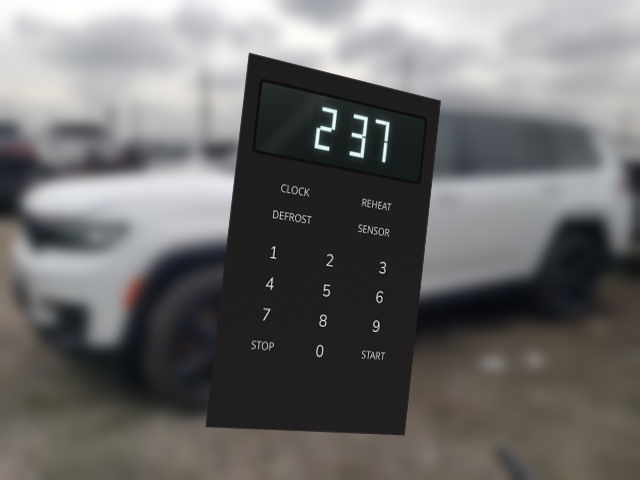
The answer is 2:37
